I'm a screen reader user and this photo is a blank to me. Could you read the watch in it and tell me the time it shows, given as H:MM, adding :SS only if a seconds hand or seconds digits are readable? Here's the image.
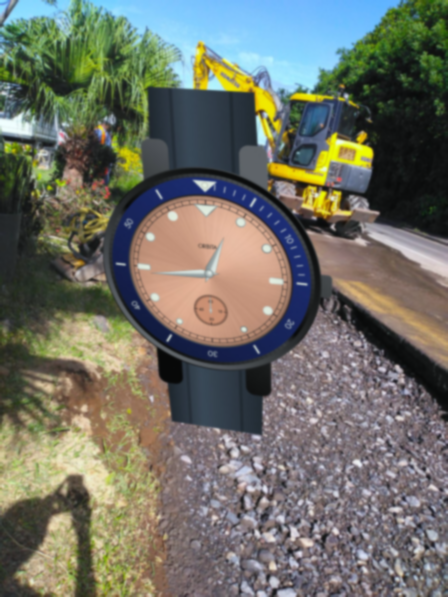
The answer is 12:44
